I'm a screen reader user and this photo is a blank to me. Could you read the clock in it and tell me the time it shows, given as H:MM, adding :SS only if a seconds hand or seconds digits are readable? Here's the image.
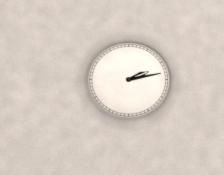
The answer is 2:13
